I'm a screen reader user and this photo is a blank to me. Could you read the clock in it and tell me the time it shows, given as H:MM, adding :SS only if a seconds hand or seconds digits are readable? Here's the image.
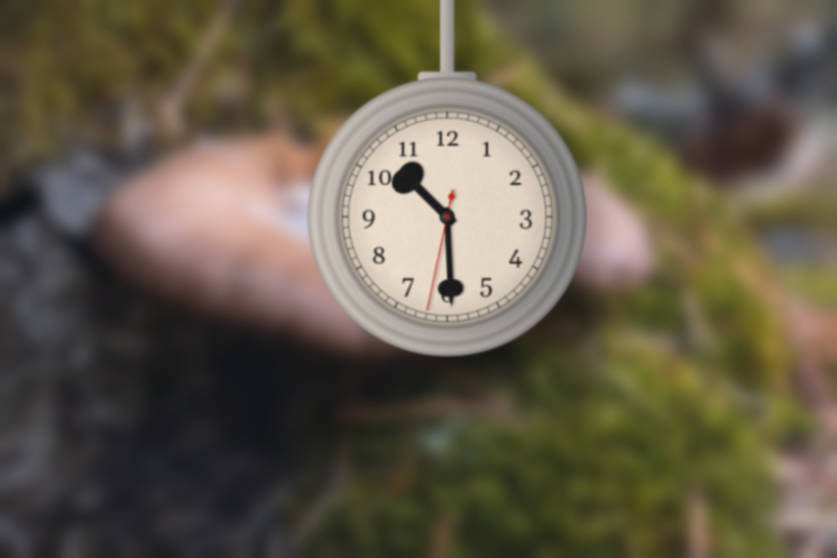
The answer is 10:29:32
